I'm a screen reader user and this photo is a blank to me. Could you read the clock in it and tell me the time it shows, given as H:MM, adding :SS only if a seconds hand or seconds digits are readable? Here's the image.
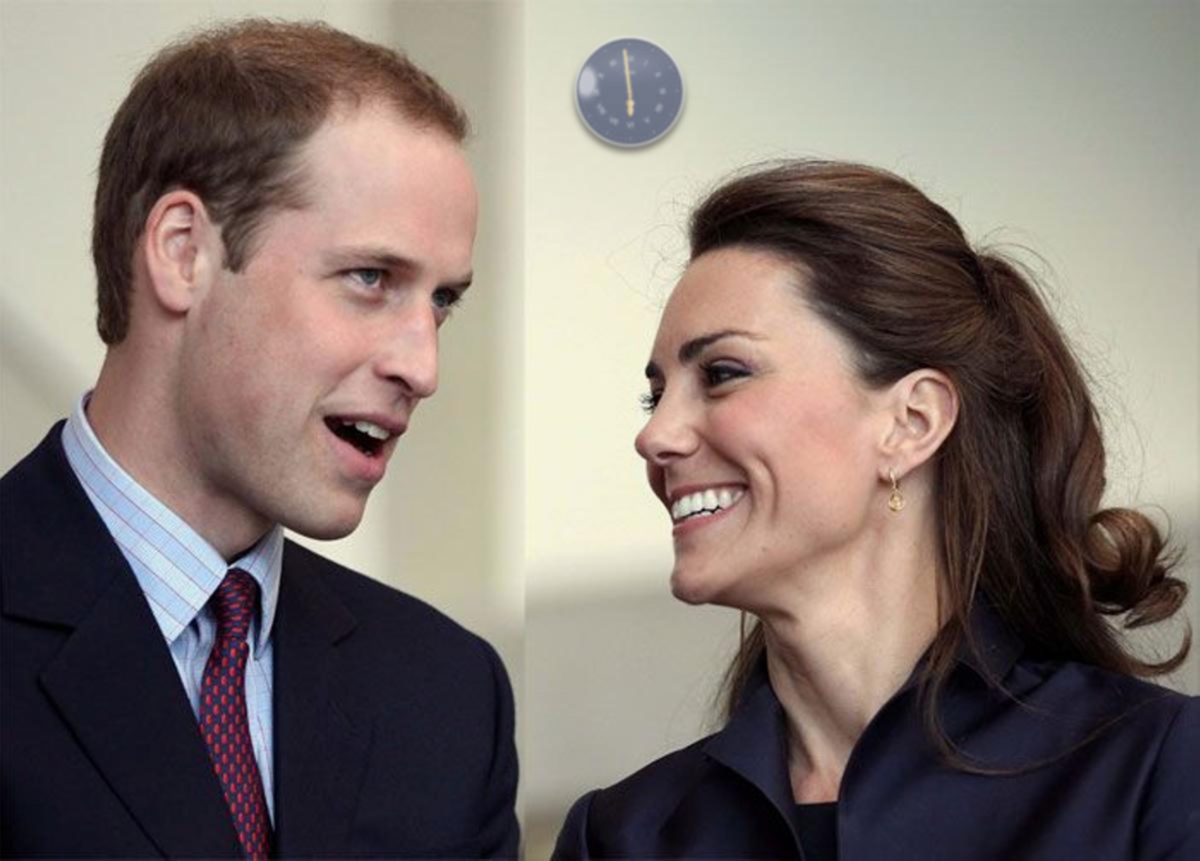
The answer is 5:59
